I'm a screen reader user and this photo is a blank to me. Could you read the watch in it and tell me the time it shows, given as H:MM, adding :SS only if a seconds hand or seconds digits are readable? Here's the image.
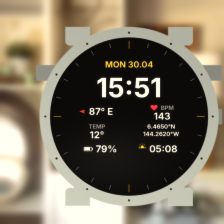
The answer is 15:51
